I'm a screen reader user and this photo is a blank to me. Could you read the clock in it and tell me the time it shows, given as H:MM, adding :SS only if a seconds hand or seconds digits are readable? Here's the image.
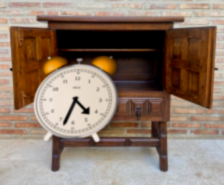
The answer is 4:33
